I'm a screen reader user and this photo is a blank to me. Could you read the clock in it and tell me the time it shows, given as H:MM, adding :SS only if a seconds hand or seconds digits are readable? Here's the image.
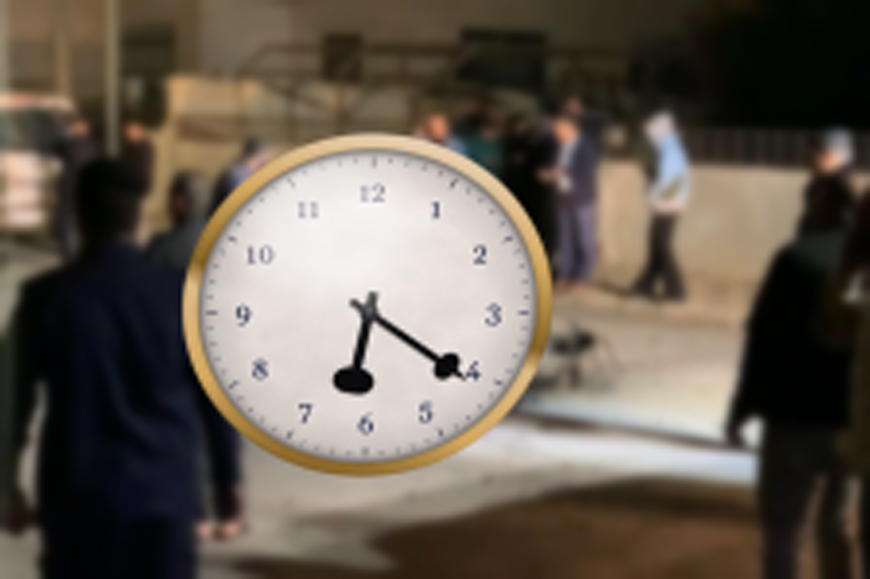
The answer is 6:21
